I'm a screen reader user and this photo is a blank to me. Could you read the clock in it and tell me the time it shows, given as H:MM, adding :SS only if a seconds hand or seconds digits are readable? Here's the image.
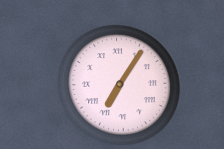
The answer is 7:06
